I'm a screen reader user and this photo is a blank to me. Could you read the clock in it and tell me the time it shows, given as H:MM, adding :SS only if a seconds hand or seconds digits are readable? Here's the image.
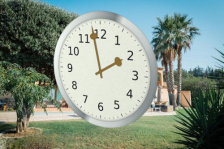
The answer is 1:58
